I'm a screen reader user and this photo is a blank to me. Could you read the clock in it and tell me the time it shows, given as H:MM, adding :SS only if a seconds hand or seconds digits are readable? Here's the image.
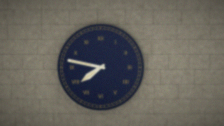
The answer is 7:47
